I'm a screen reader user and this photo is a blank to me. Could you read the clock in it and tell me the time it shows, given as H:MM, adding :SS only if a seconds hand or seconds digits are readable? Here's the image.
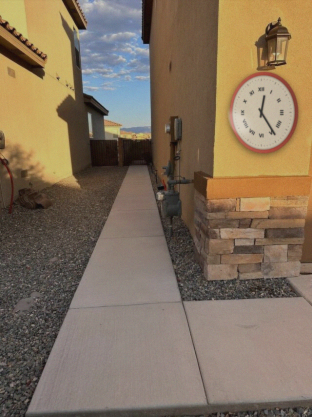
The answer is 12:24
